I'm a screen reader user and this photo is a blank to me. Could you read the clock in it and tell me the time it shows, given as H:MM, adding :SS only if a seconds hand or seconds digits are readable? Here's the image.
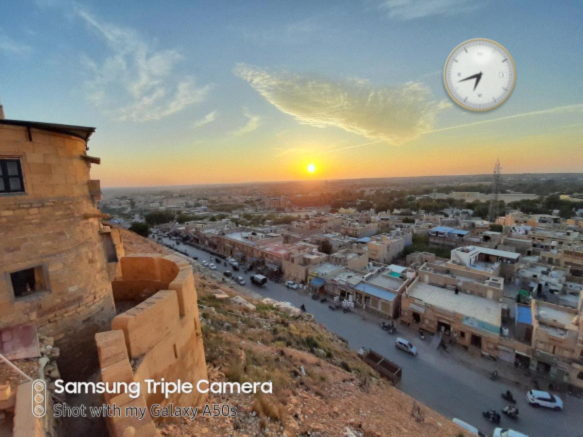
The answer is 6:42
